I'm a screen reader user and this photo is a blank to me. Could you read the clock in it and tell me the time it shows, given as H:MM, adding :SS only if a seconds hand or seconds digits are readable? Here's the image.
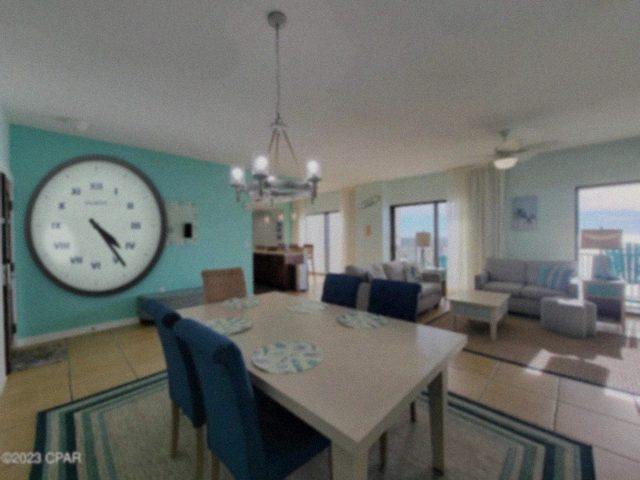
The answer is 4:24
